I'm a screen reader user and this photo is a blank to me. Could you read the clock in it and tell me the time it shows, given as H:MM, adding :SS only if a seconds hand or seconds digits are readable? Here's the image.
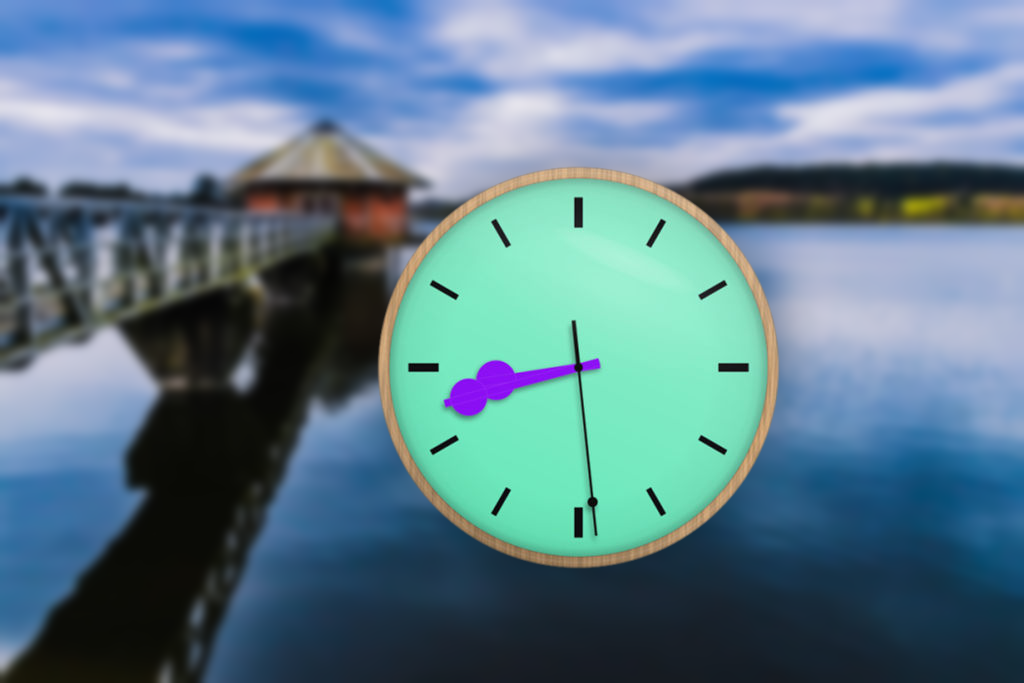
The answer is 8:42:29
